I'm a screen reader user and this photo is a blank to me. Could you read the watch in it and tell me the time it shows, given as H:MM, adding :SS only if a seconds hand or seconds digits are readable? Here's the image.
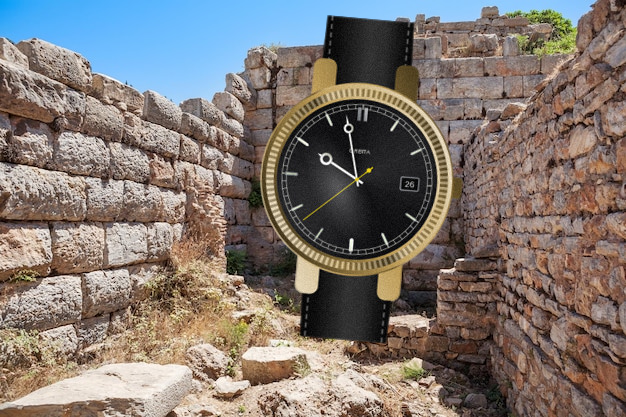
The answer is 9:57:38
